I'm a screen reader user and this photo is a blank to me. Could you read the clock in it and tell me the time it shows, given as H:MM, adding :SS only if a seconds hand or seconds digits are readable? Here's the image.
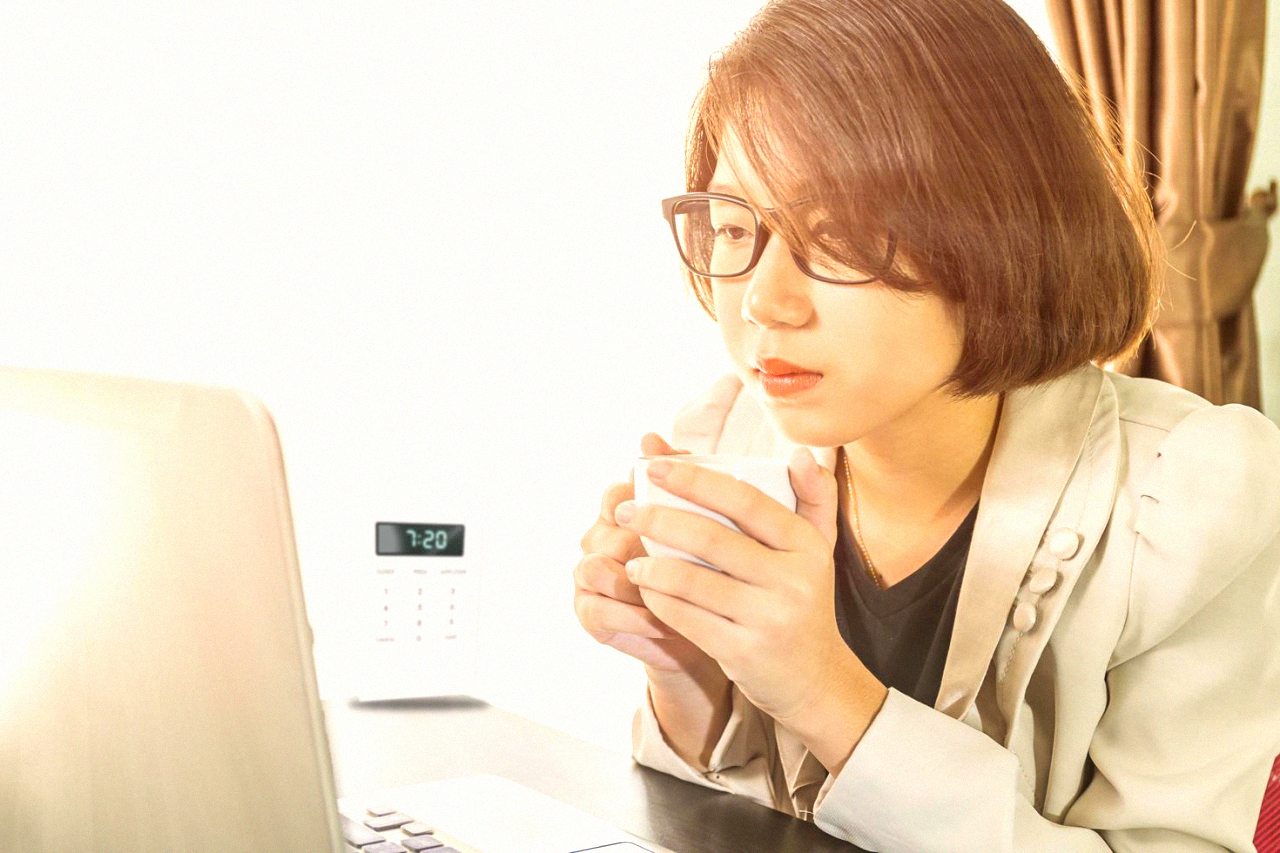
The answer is 7:20
